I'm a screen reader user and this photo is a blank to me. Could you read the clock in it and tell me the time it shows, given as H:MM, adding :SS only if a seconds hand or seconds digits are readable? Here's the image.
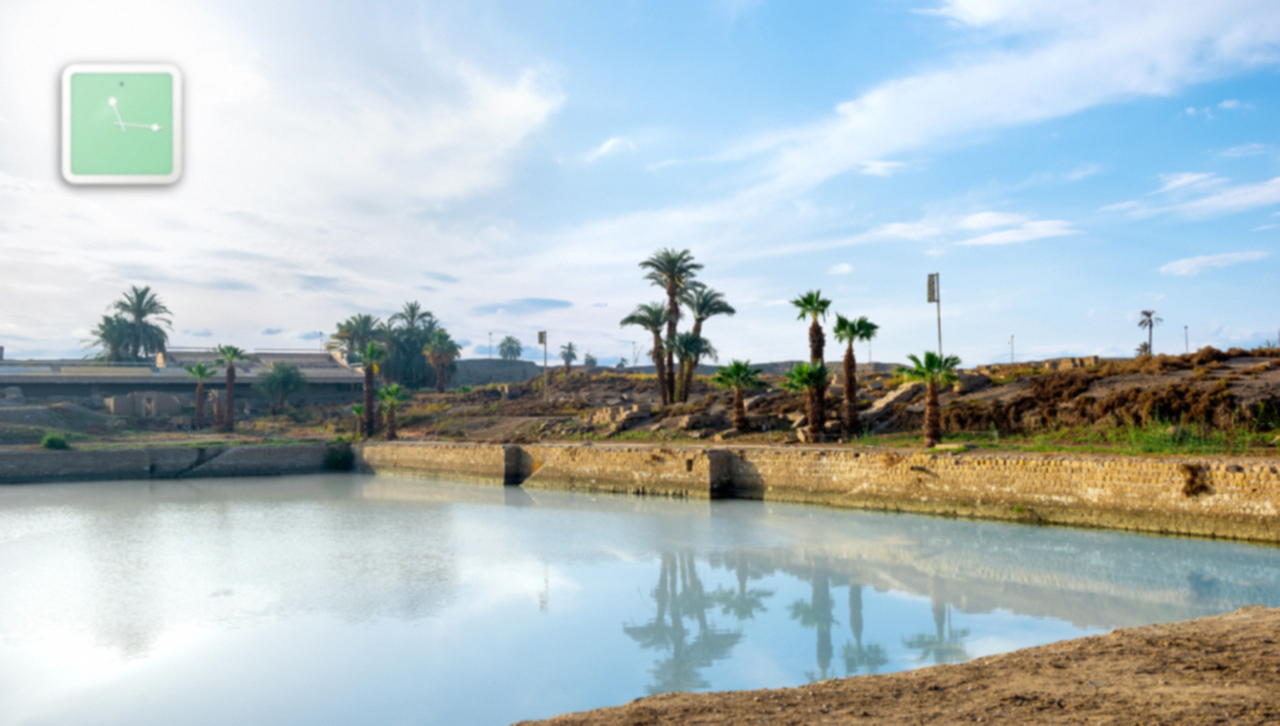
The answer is 11:16
